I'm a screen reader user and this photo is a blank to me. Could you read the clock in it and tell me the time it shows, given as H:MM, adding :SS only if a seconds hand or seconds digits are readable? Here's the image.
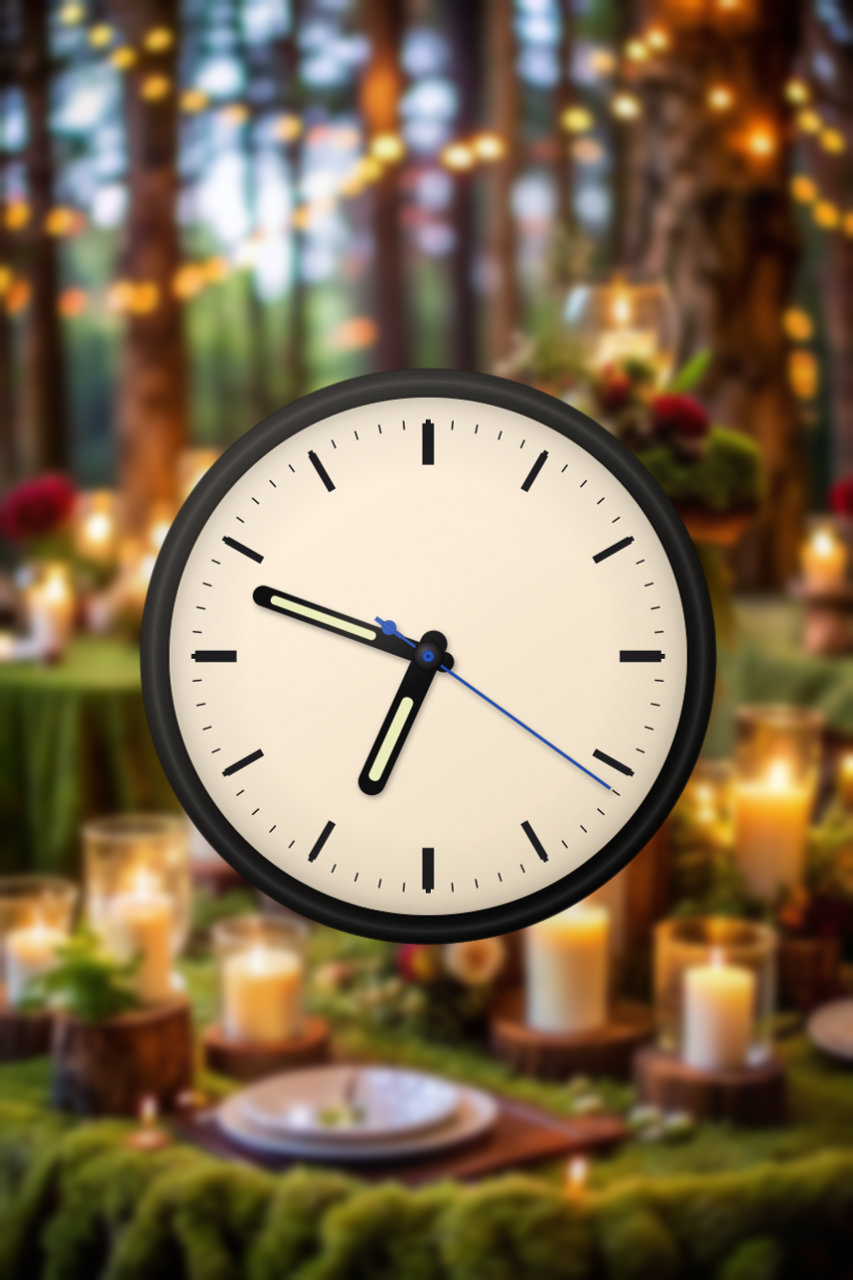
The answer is 6:48:21
